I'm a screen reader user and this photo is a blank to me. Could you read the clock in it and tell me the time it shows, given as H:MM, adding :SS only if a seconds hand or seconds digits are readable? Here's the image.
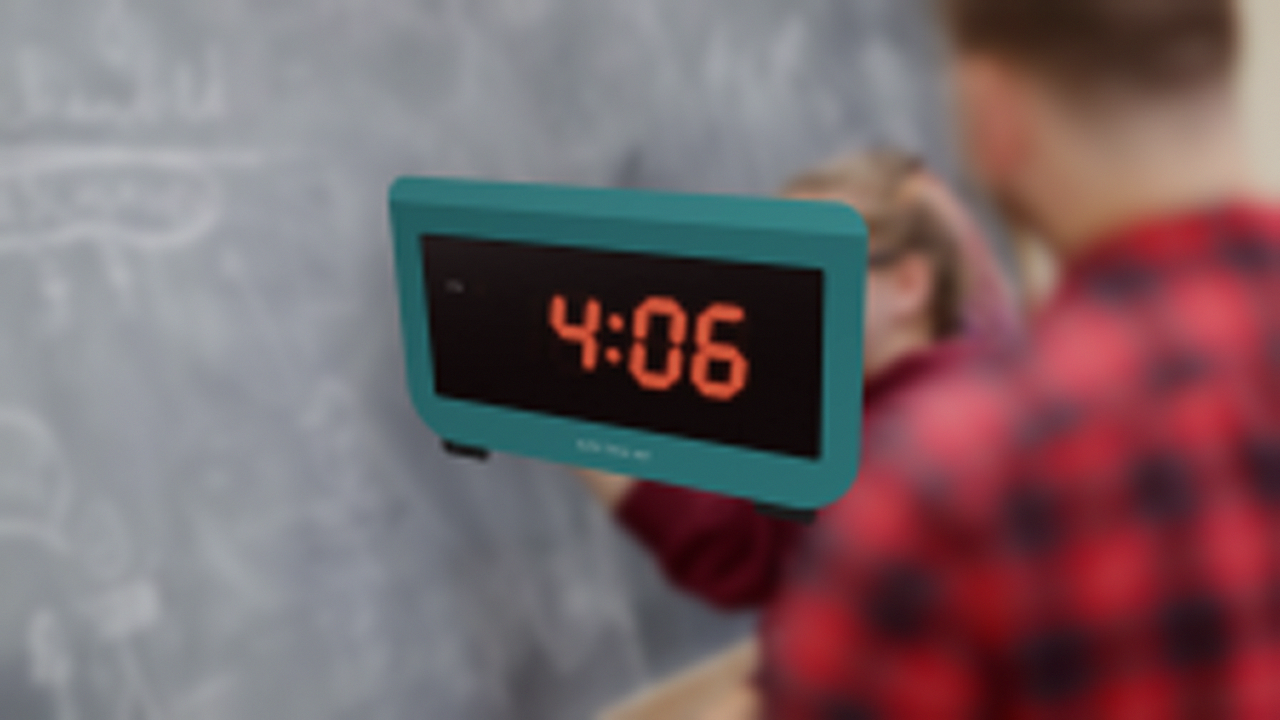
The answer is 4:06
